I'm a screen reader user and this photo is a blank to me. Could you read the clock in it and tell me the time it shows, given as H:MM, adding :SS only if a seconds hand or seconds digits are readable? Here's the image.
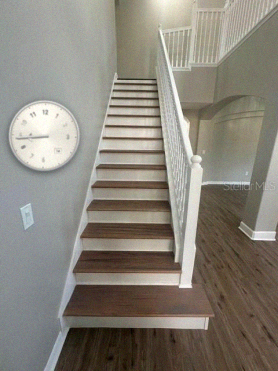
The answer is 8:44
